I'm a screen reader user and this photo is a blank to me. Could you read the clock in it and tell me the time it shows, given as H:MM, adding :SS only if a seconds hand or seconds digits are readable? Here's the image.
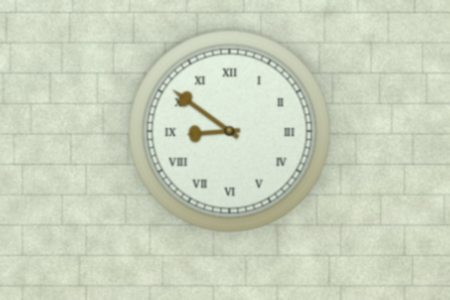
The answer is 8:51
